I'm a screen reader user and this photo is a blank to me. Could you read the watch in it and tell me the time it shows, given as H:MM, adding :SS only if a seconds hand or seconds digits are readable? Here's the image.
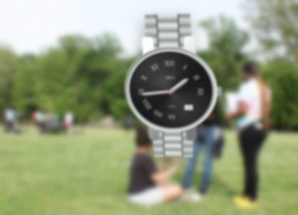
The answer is 1:44
